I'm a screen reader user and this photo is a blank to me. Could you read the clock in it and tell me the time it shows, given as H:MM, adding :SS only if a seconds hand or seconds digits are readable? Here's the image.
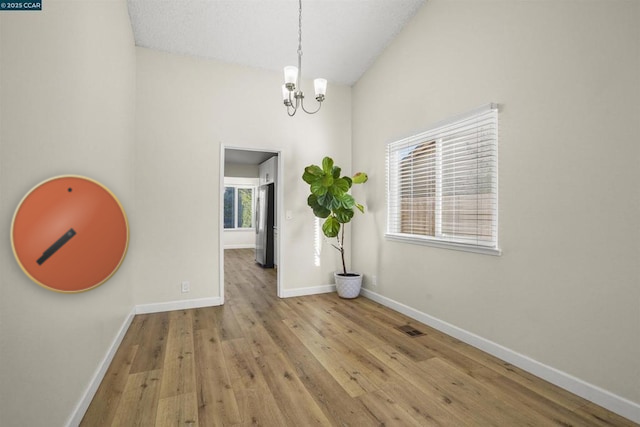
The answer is 7:38
